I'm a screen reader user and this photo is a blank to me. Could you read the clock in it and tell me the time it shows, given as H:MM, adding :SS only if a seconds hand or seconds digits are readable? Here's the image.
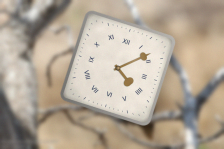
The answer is 4:08
